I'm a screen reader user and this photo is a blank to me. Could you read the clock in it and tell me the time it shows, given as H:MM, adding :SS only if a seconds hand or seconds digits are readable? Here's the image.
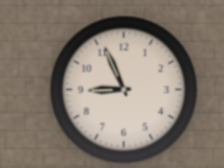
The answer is 8:56
